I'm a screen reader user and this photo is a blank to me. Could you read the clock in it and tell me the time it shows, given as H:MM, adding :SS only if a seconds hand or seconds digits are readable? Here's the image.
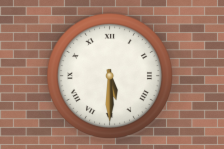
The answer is 5:30
